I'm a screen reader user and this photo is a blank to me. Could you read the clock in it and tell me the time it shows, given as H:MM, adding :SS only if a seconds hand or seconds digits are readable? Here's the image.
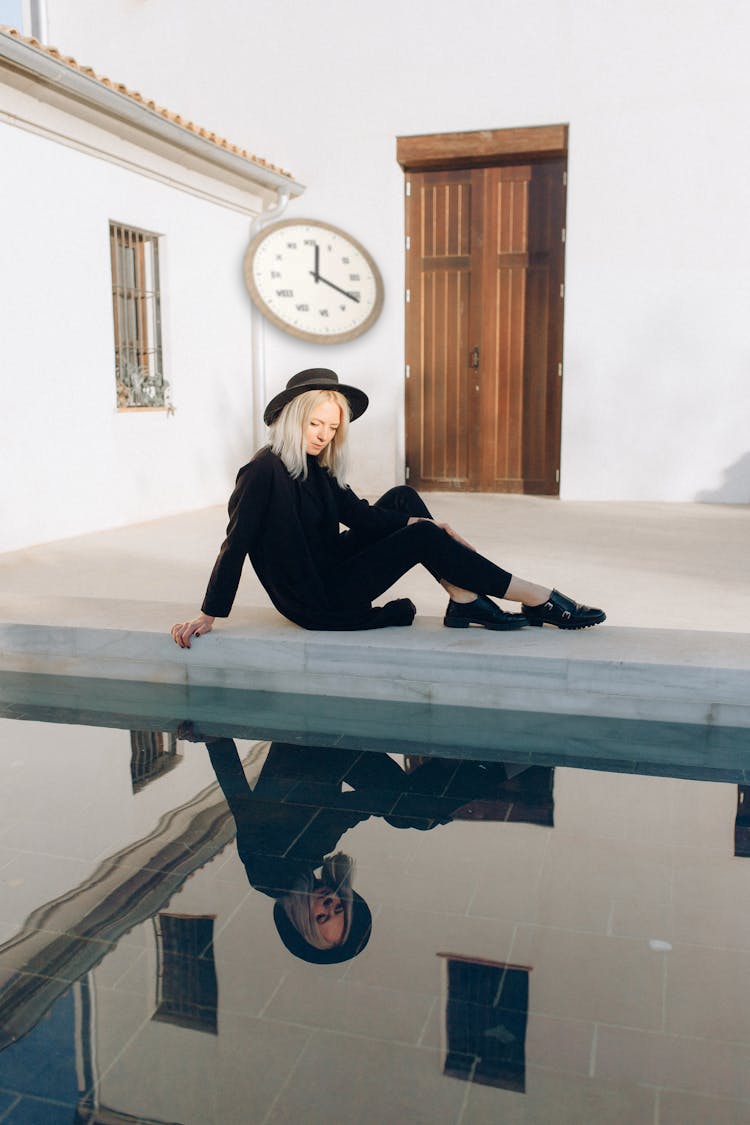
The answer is 12:21
